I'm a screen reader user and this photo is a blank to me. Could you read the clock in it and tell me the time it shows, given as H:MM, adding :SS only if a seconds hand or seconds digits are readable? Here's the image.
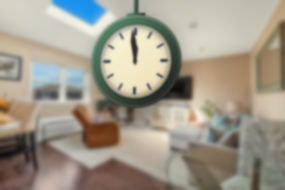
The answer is 11:59
